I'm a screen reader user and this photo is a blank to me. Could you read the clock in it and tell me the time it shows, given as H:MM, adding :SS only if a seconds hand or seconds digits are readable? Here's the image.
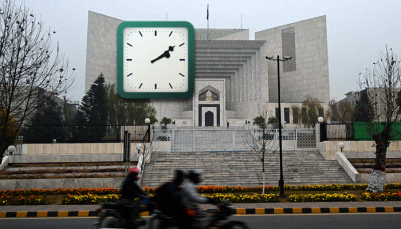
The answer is 2:09
